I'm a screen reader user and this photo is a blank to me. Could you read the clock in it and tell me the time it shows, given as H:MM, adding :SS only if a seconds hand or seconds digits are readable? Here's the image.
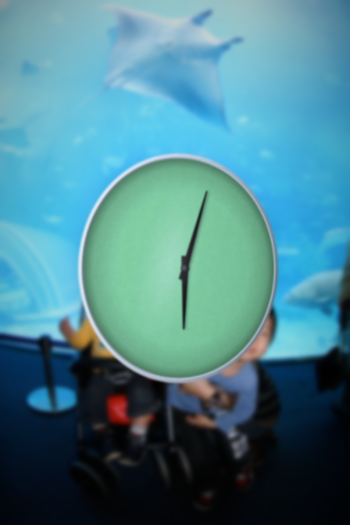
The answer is 6:03
